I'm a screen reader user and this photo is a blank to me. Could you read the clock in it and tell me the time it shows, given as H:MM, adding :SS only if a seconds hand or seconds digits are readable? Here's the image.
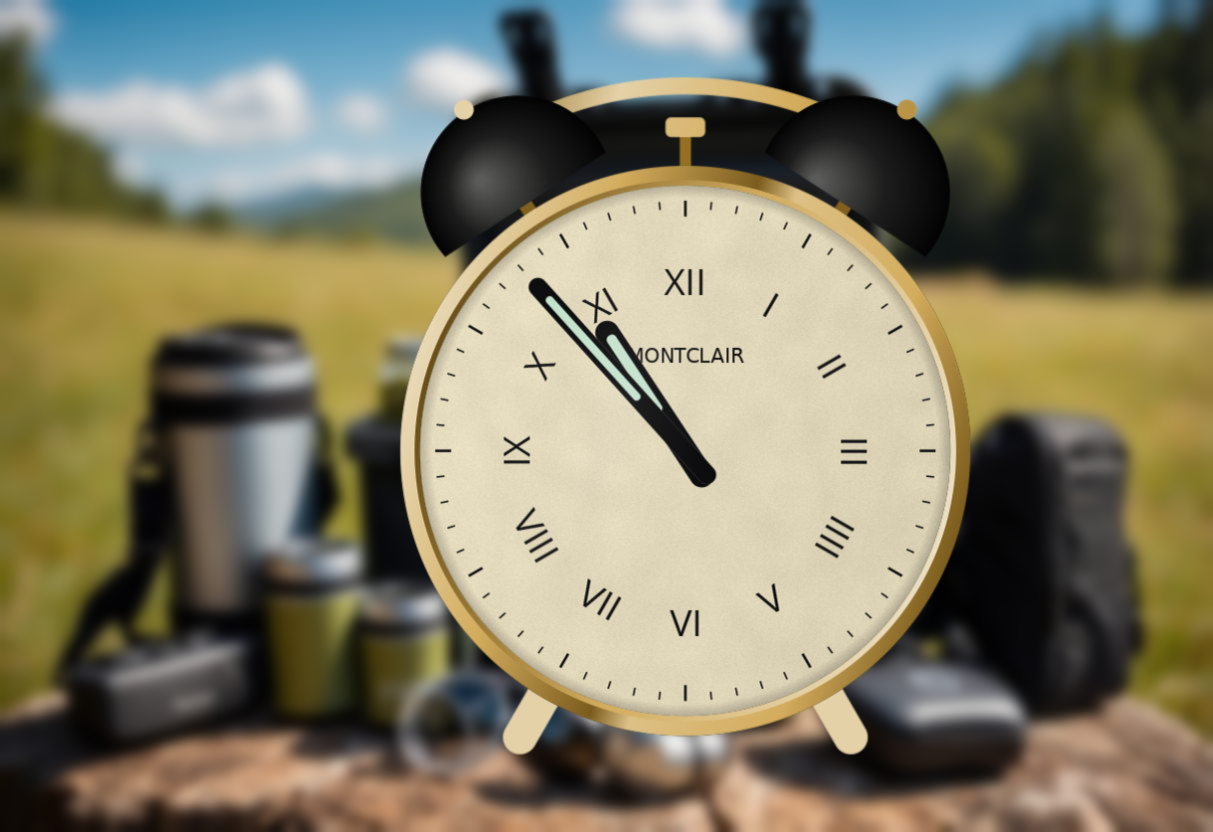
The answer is 10:53
